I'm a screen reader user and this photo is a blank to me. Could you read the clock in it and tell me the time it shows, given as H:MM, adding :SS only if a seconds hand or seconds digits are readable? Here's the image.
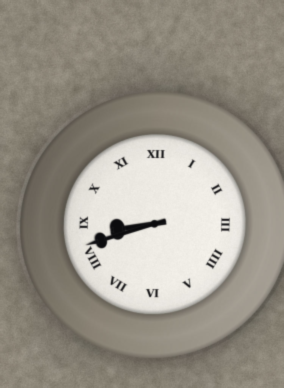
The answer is 8:42
